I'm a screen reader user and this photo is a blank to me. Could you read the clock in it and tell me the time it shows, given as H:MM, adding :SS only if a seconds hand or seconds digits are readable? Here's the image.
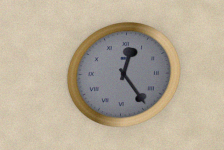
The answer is 12:24
